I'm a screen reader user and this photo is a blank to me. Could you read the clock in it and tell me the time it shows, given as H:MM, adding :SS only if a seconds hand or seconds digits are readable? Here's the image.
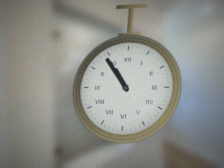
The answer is 10:54
